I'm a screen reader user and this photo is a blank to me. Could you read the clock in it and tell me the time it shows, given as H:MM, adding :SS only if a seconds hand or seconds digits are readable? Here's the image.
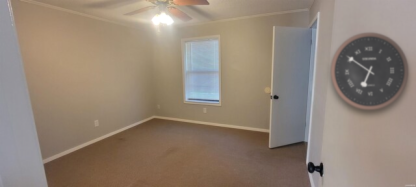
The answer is 6:51
